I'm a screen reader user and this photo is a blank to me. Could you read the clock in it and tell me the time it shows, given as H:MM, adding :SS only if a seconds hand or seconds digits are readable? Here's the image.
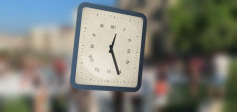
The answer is 12:26
